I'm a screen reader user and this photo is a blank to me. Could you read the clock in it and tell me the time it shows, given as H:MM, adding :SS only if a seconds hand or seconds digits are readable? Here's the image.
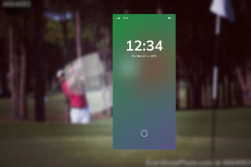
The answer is 12:34
